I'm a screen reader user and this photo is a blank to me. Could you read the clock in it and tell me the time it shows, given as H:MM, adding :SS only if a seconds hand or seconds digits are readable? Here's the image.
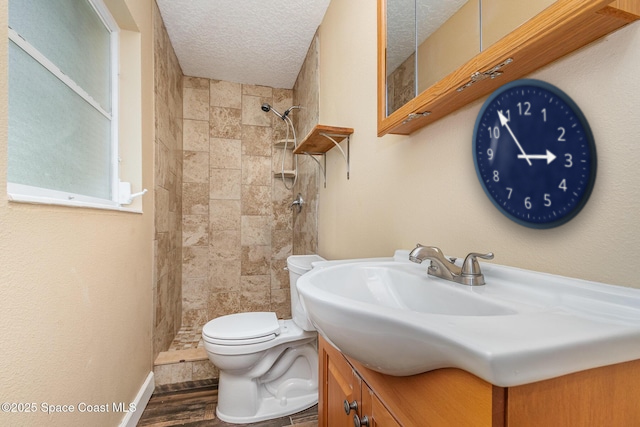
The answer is 2:54
